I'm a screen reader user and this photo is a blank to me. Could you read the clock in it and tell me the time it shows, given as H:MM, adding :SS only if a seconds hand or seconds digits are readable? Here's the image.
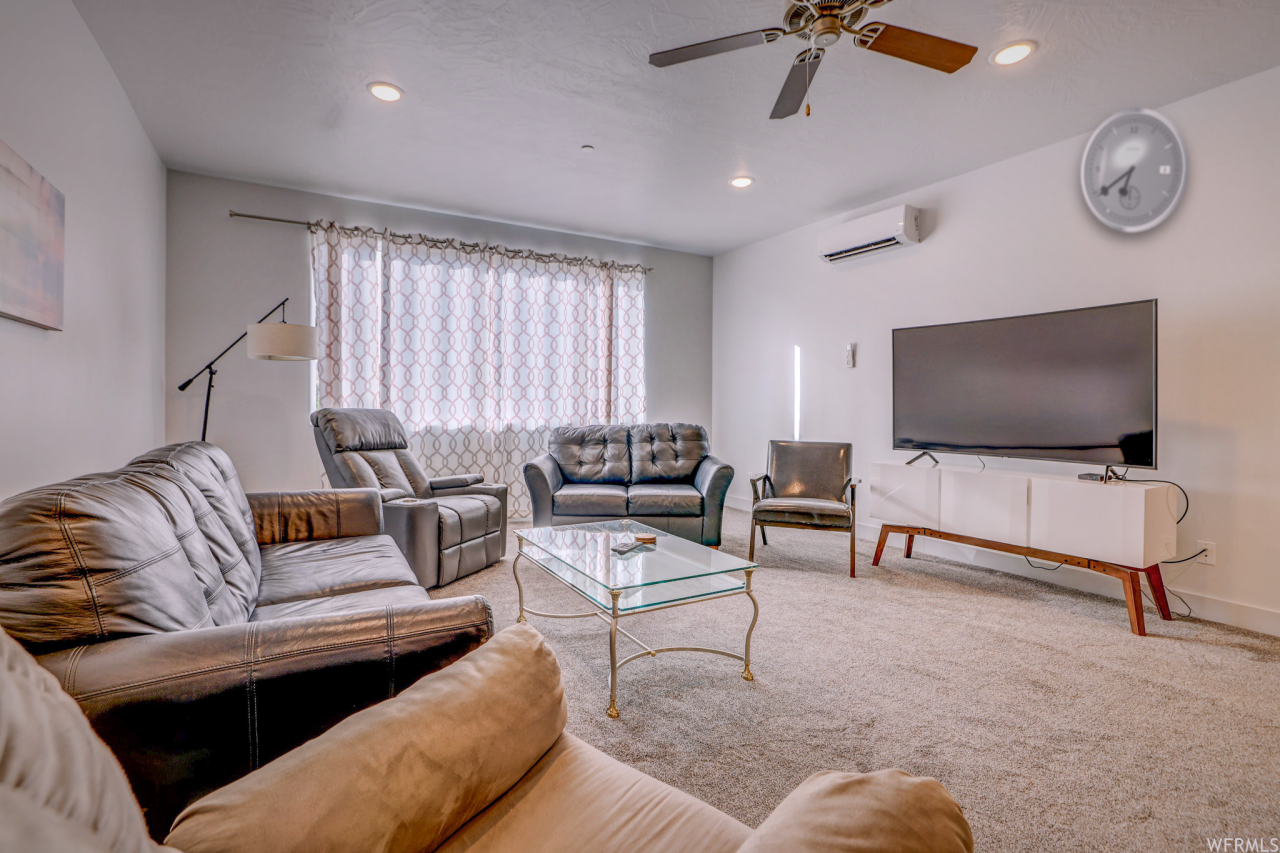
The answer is 6:39
